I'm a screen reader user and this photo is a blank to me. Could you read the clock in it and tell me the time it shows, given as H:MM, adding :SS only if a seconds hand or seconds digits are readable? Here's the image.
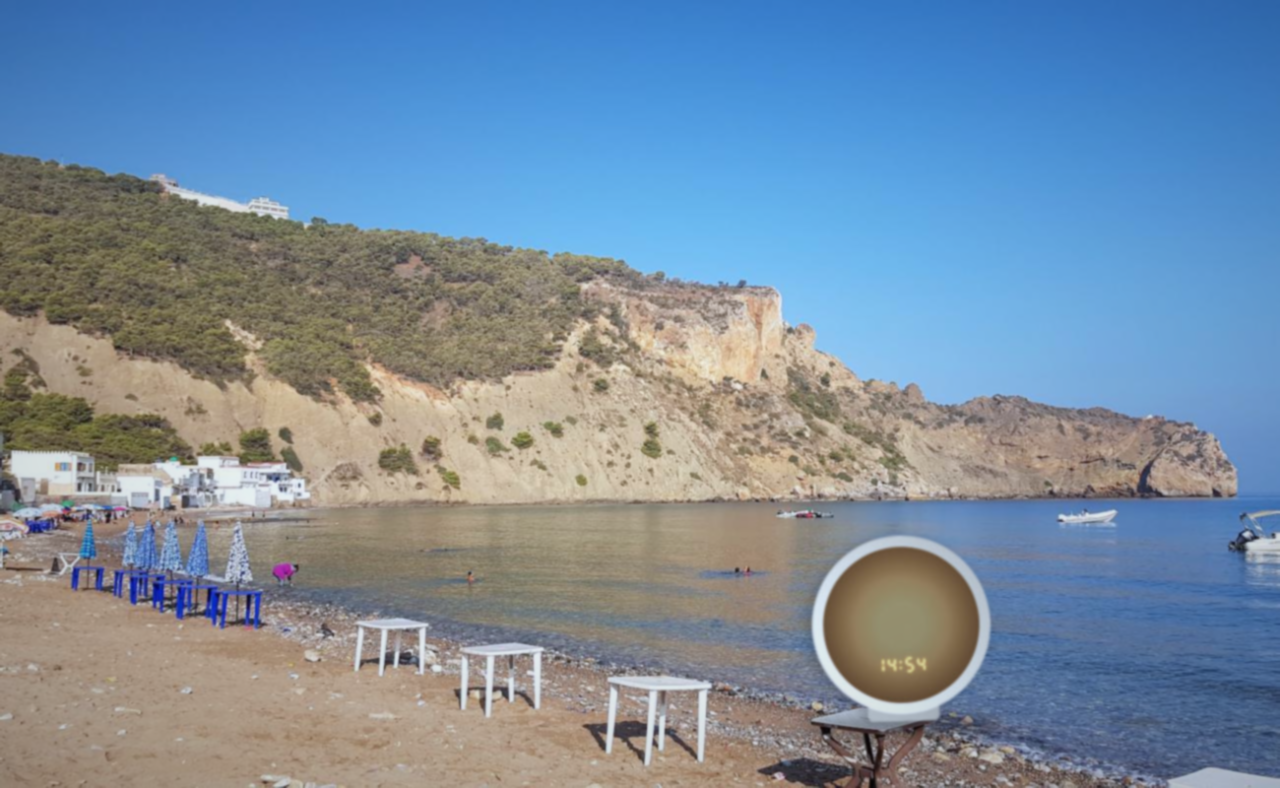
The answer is 14:54
